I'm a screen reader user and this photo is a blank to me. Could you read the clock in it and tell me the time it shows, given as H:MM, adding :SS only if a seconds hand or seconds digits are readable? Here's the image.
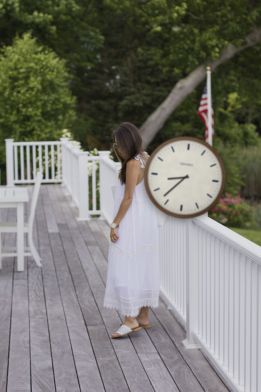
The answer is 8:37
